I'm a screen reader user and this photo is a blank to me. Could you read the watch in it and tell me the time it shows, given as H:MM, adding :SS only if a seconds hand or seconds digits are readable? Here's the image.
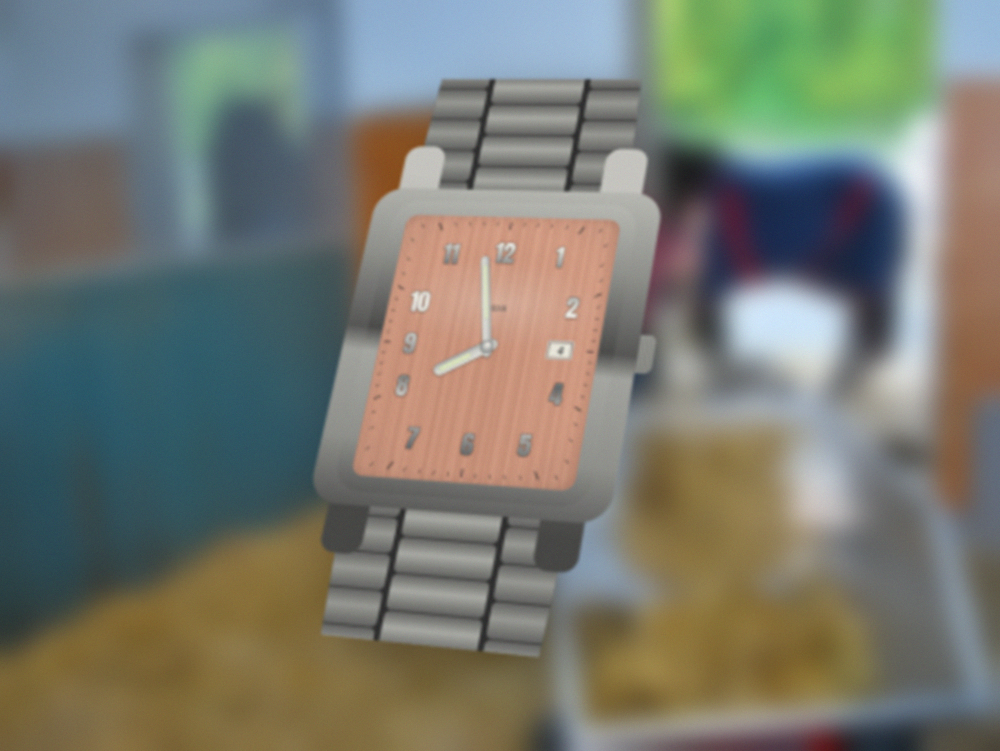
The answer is 7:58
